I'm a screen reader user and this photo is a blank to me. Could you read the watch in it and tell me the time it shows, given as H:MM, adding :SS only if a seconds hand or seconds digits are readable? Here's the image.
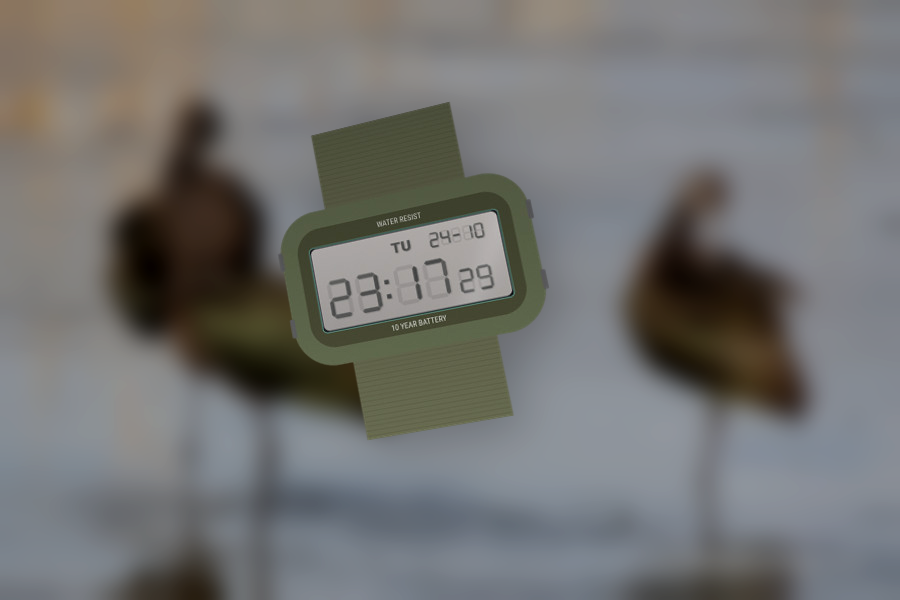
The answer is 23:17:29
